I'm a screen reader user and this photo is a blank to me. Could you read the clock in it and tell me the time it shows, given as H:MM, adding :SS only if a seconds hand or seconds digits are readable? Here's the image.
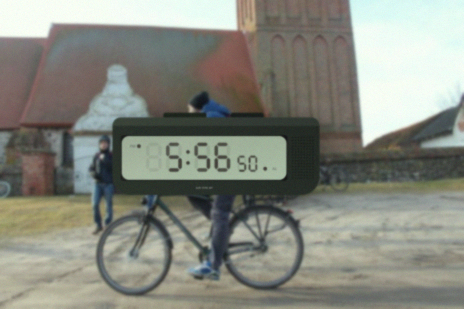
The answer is 5:56:50
